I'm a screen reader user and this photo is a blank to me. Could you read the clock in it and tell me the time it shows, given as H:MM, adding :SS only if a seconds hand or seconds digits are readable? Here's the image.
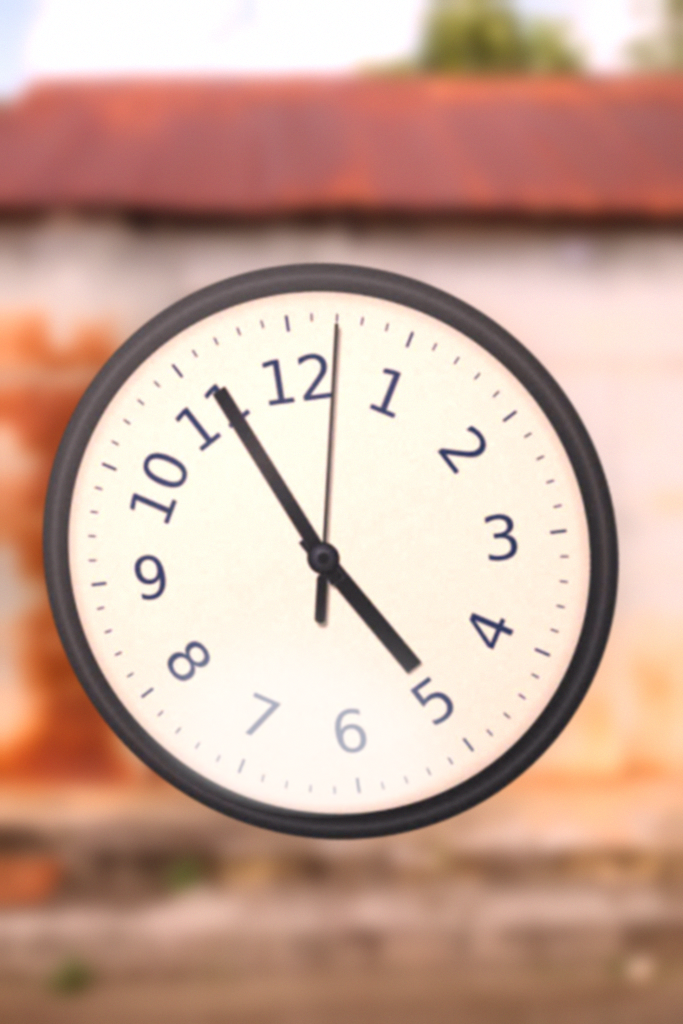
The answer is 4:56:02
